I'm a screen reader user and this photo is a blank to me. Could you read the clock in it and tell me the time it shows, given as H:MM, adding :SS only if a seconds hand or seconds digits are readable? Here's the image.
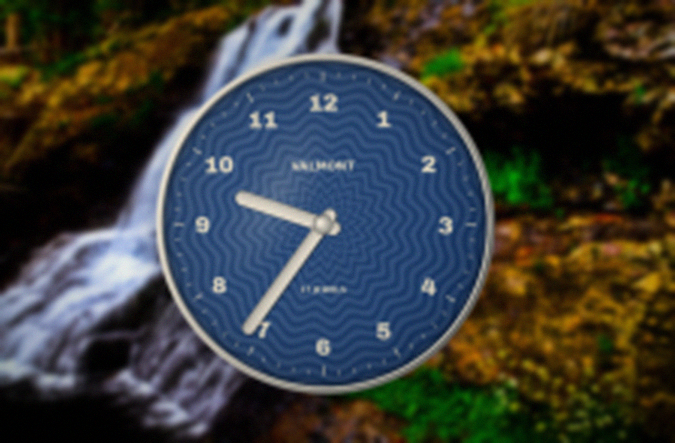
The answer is 9:36
